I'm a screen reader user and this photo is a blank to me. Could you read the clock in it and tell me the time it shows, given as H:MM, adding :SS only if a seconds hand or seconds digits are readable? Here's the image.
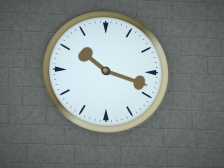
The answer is 10:18
